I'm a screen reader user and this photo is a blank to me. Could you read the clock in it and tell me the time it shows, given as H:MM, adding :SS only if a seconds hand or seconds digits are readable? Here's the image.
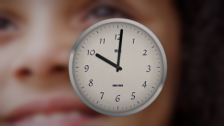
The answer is 10:01
